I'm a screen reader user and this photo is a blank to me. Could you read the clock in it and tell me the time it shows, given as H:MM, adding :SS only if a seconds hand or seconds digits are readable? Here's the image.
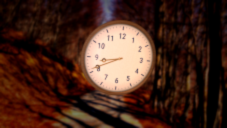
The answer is 8:41
